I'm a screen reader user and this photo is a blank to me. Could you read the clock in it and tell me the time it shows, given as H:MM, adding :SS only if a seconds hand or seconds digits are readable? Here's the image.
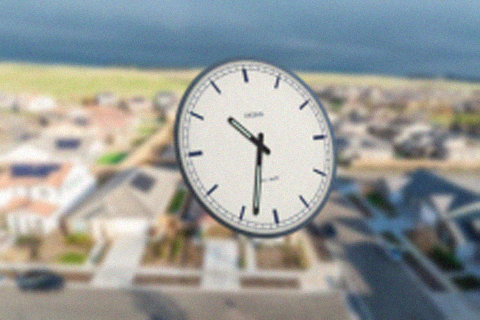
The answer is 10:33
